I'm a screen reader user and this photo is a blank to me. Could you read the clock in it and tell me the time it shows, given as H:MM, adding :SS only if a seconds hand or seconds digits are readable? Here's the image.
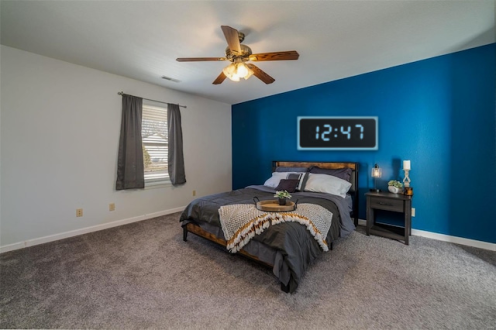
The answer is 12:47
